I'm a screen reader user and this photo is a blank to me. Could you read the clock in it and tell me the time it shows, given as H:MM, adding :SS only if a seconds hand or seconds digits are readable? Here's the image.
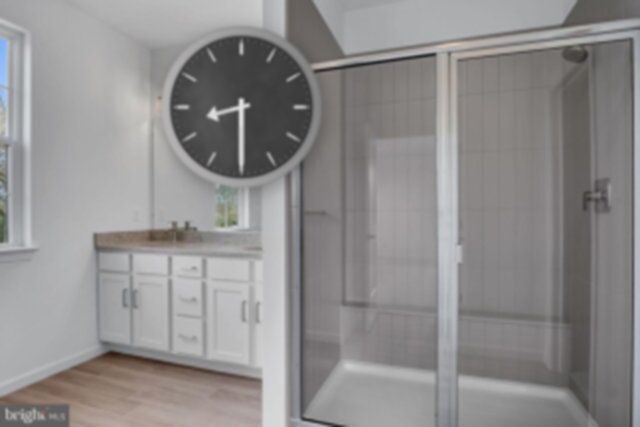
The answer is 8:30
